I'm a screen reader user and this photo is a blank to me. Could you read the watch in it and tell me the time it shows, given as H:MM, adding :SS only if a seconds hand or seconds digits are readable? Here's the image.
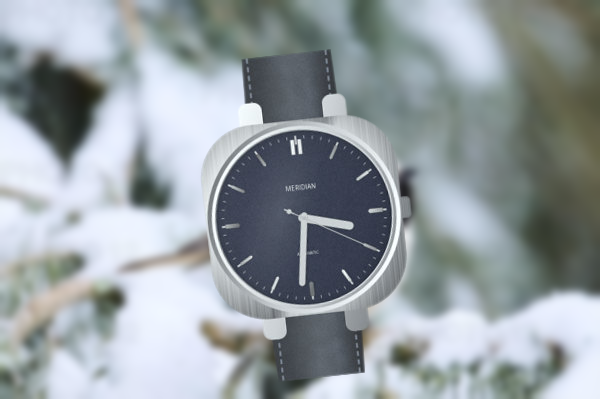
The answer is 3:31:20
